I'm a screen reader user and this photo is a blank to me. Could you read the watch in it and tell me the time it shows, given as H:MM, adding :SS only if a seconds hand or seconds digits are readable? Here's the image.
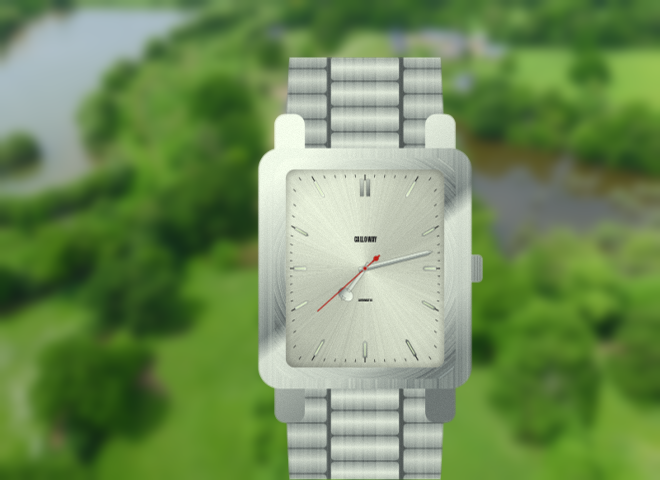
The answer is 7:12:38
